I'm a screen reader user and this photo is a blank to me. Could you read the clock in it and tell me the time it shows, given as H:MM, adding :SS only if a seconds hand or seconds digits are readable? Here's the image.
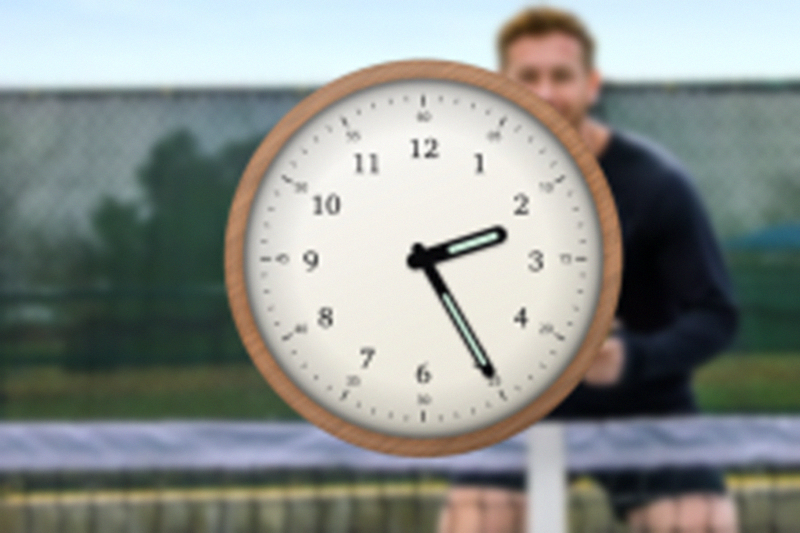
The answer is 2:25
